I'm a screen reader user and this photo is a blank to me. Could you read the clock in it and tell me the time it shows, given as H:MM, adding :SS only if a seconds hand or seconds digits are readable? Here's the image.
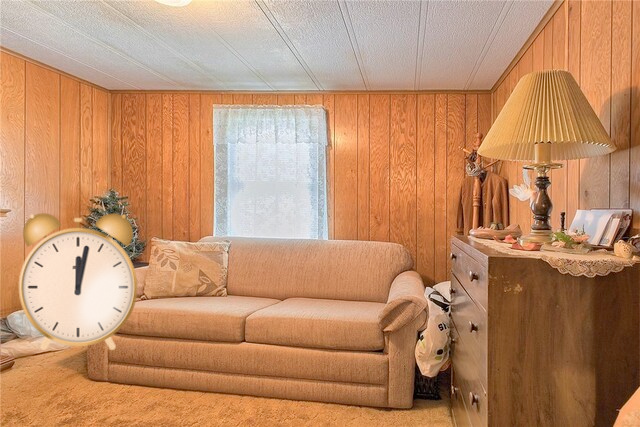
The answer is 12:02
